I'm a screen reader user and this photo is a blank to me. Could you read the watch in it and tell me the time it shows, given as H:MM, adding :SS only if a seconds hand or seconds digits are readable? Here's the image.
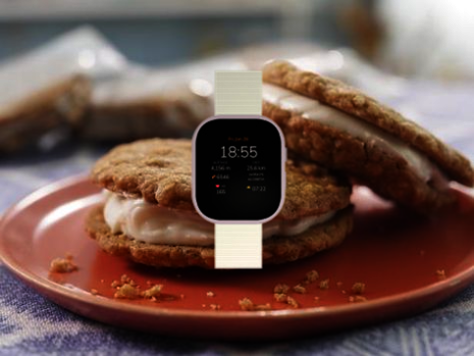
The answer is 18:55
